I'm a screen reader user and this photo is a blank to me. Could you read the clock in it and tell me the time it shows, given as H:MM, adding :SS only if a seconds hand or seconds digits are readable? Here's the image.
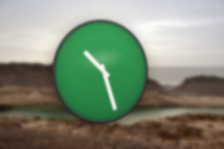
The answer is 10:27
